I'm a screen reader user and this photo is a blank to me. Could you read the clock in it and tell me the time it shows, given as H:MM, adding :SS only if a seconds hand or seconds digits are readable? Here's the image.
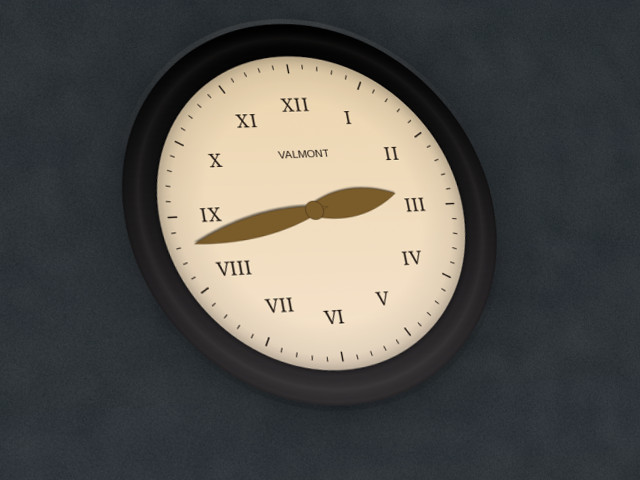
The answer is 2:43
